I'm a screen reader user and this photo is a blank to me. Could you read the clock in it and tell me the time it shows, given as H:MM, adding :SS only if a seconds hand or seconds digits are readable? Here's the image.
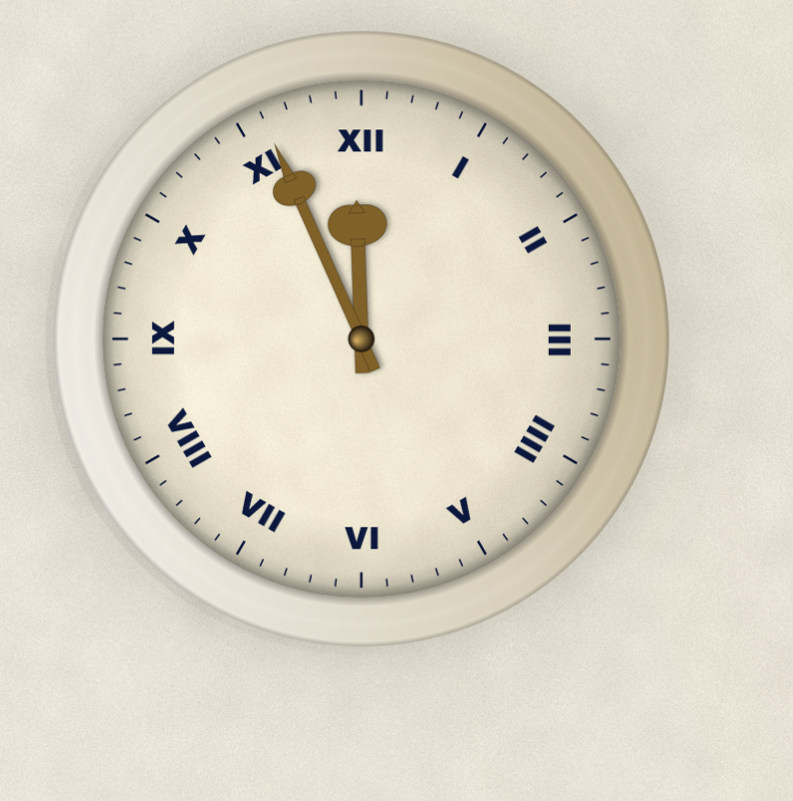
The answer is 11:56
